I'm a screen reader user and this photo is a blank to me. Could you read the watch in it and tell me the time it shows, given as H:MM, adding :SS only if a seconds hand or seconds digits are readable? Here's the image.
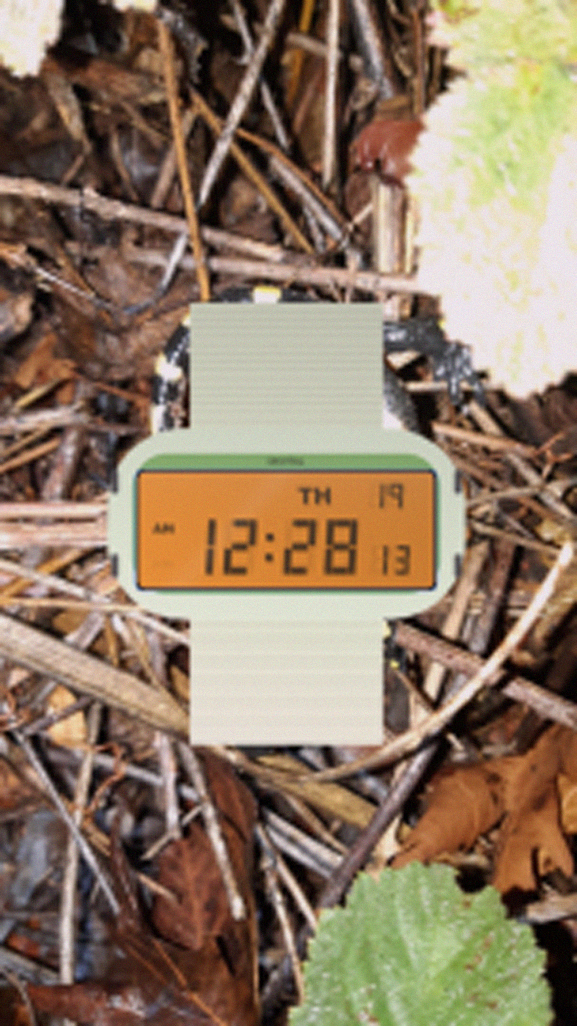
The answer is 12:28:13
